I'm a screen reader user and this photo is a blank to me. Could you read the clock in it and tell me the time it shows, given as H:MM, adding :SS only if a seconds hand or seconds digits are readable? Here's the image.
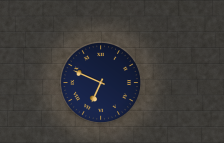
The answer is 6:49
